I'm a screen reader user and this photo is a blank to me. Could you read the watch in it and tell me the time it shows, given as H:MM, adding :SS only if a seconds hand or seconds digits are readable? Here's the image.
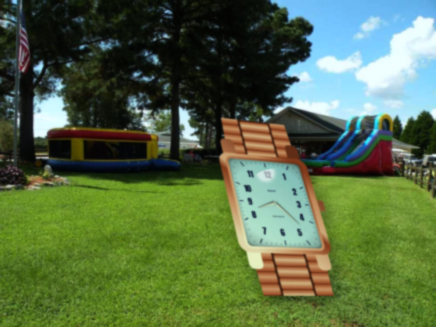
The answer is 8:23
